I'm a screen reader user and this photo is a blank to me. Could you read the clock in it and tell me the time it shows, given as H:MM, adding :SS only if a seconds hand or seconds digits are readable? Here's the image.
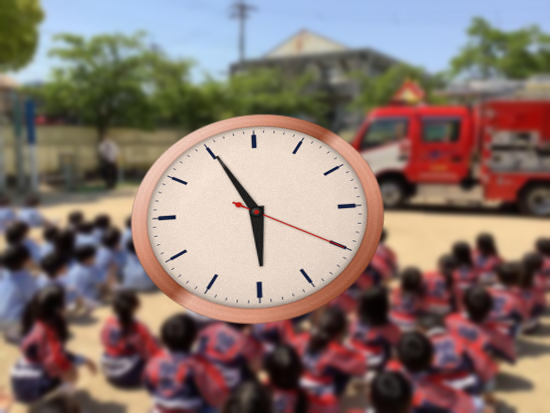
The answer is 5:55:20
